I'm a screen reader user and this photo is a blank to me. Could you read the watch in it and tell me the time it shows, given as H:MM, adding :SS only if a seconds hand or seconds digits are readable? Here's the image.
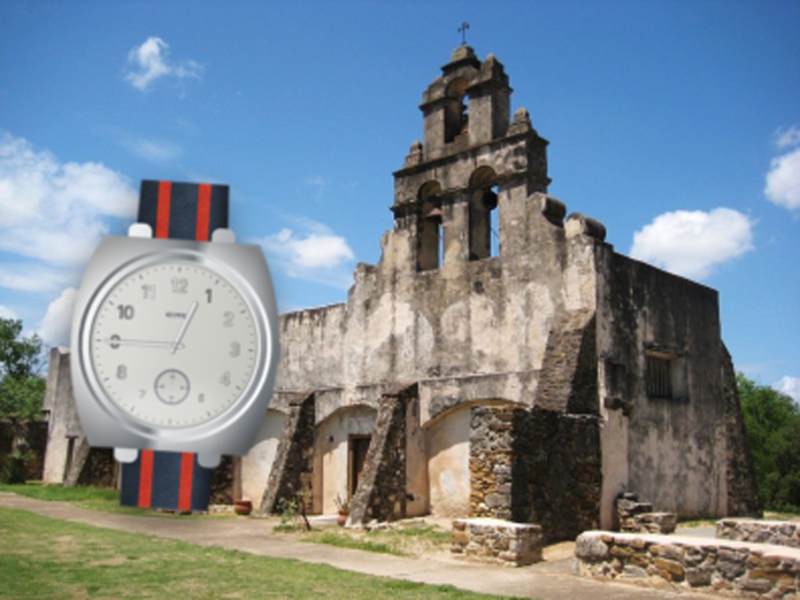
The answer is 12:45
